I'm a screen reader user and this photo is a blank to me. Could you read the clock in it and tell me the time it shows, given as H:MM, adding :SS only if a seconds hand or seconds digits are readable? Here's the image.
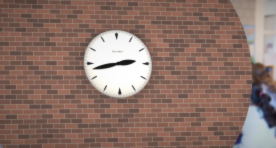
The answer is 2:43
